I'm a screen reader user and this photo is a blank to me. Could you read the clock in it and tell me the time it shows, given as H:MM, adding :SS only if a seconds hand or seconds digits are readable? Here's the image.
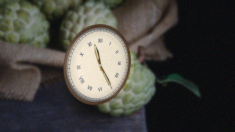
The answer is 11:25
